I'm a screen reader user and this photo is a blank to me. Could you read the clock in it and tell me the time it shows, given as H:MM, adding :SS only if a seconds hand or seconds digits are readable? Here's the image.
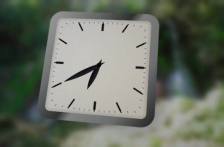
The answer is 6:40
